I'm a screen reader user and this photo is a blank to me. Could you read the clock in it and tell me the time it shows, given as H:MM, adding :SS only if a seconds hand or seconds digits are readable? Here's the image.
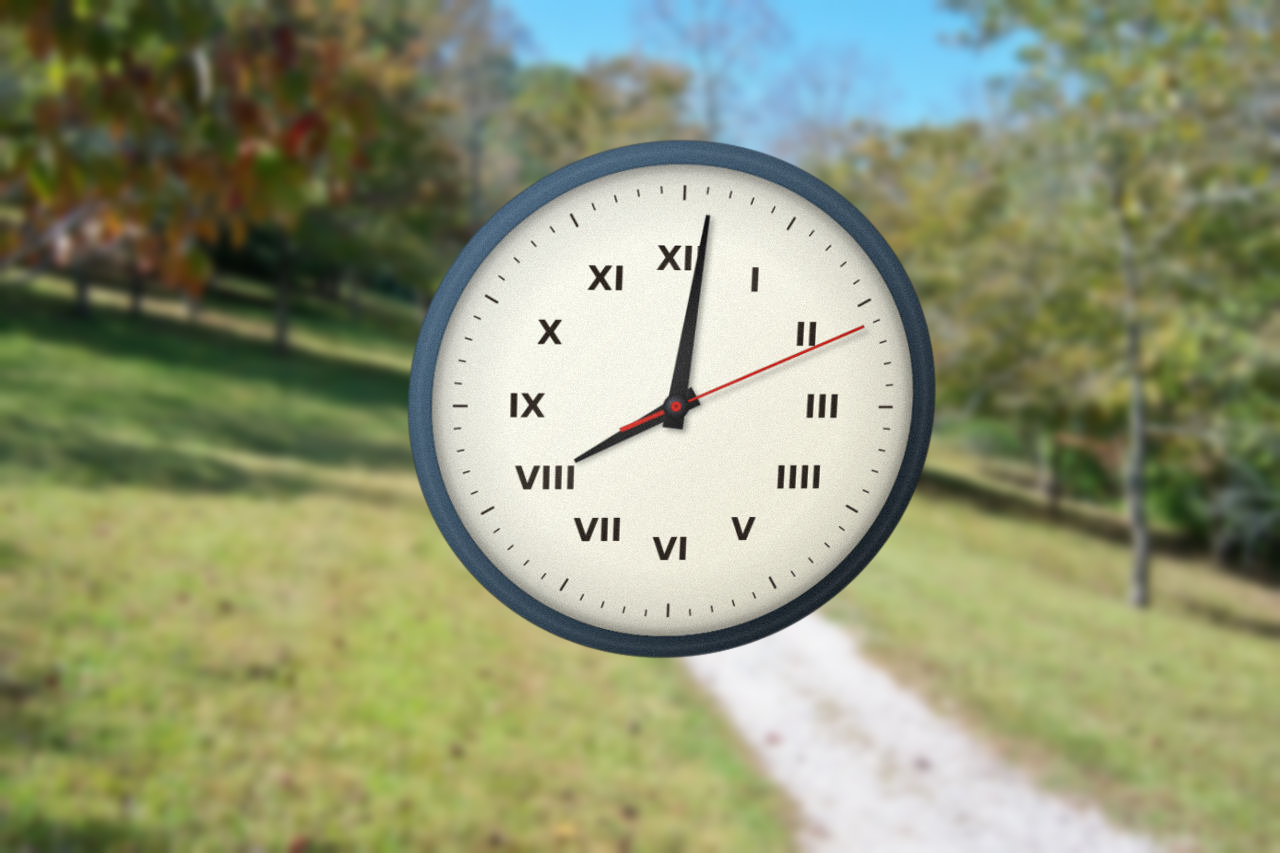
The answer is 8:01:11
